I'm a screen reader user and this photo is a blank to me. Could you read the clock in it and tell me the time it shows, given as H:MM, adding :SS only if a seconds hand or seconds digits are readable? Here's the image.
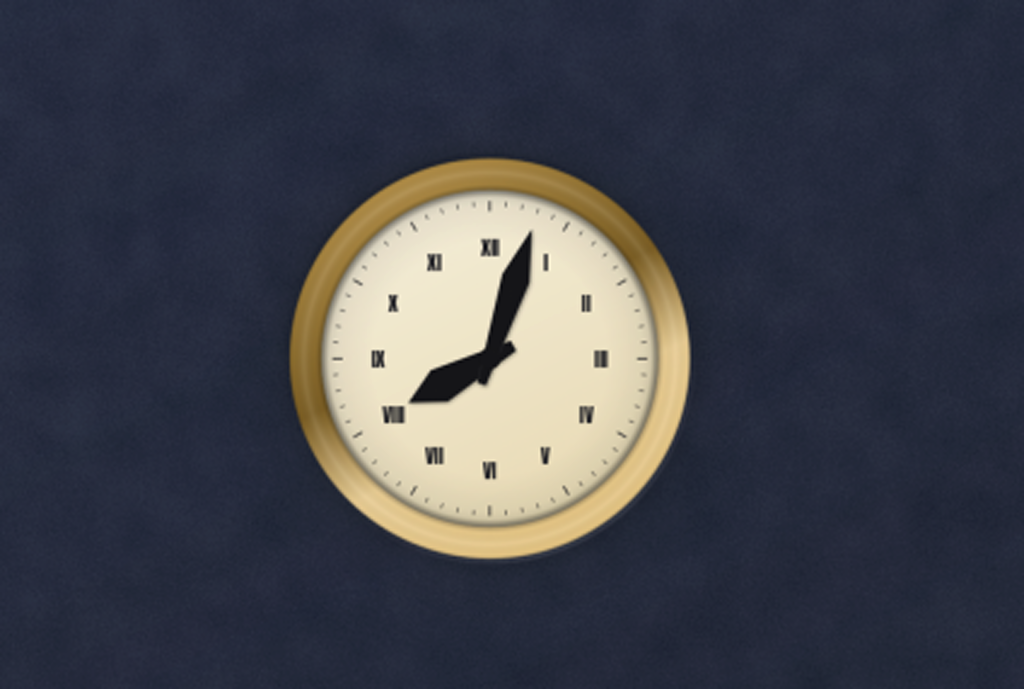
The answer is 8:03
